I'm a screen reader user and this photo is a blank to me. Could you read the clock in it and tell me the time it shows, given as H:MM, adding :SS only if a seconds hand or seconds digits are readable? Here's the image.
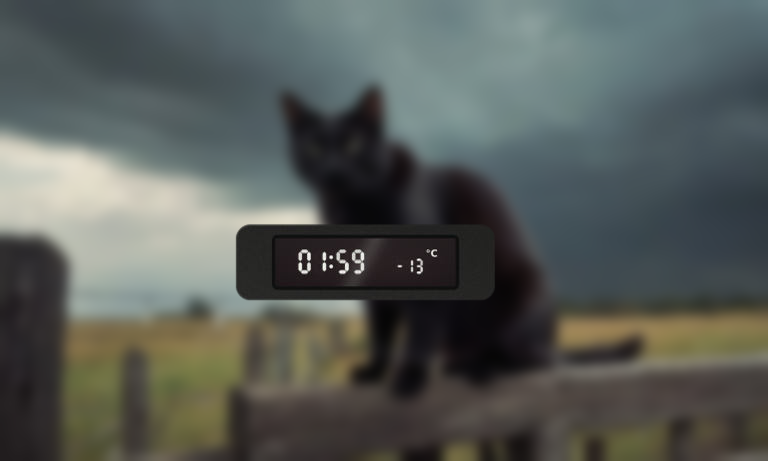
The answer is 1:59
